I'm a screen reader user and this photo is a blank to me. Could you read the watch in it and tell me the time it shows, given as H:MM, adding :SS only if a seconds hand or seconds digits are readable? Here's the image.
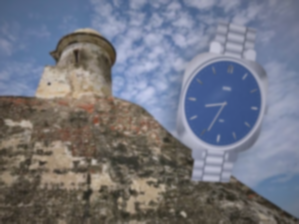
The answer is 8:34
